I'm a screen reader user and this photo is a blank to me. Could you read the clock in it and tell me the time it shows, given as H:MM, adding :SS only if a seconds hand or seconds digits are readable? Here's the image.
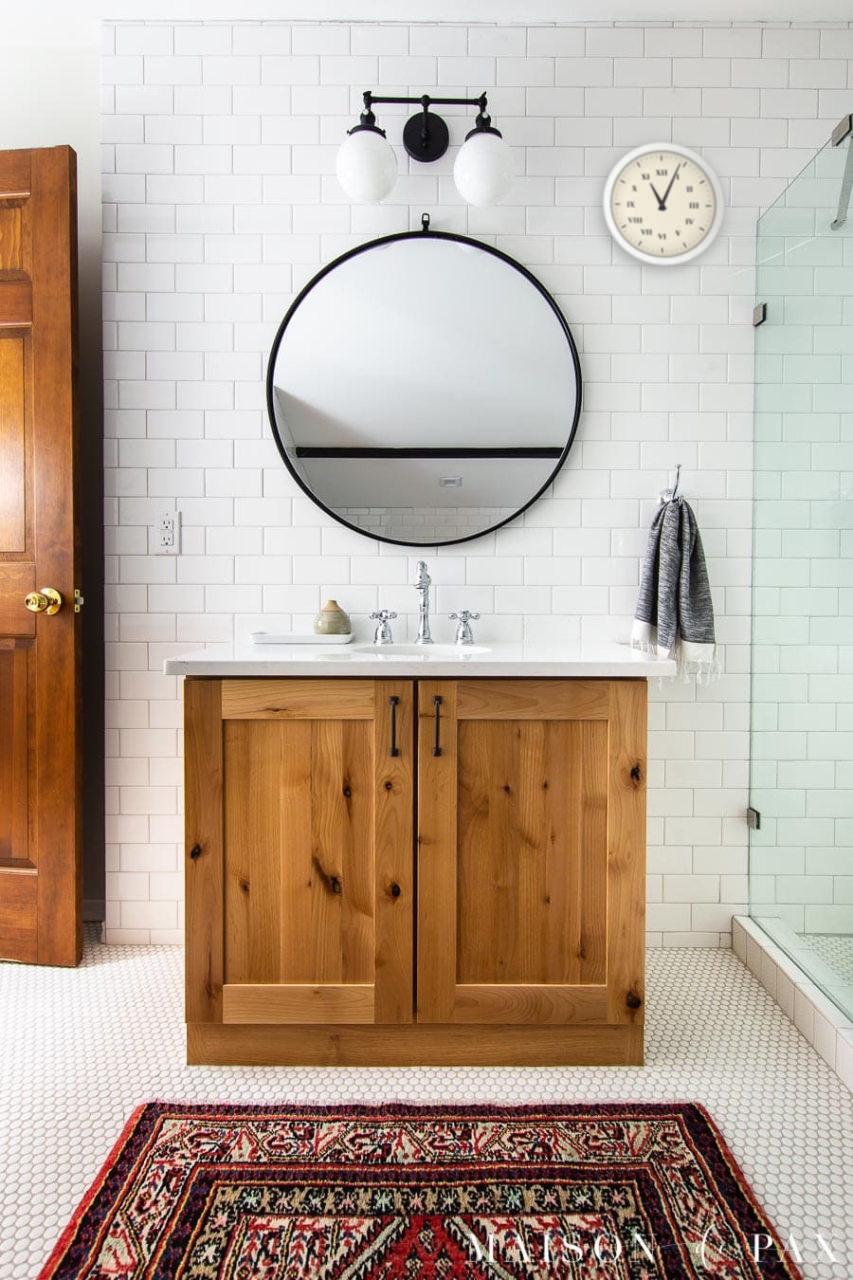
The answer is 11:04
